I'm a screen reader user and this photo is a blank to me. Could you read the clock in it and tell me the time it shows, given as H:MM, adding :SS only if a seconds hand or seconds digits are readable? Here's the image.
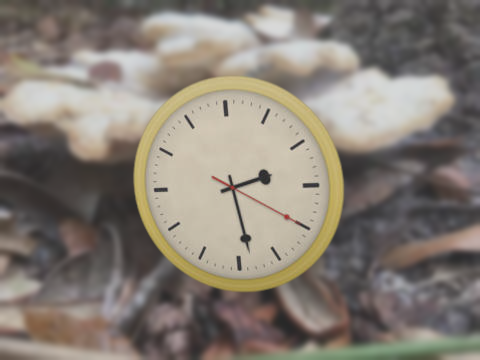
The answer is 2:28:20
